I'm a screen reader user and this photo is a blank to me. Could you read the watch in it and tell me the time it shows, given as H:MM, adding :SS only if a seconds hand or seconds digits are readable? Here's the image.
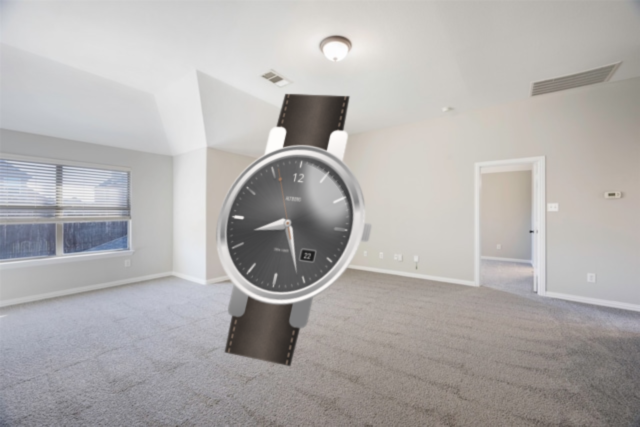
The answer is 8:25:56
